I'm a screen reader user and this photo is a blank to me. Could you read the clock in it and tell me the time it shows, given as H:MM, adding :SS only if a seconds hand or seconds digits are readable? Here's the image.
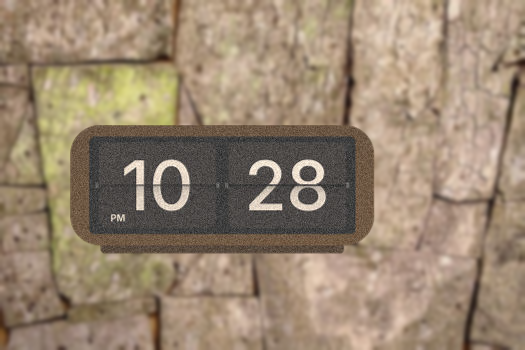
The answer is 10:28
